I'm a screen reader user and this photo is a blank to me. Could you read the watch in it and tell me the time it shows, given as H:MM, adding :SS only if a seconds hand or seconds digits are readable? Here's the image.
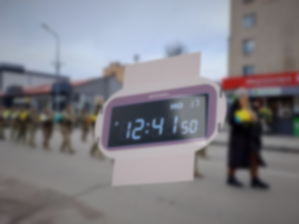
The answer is 12:41:50
